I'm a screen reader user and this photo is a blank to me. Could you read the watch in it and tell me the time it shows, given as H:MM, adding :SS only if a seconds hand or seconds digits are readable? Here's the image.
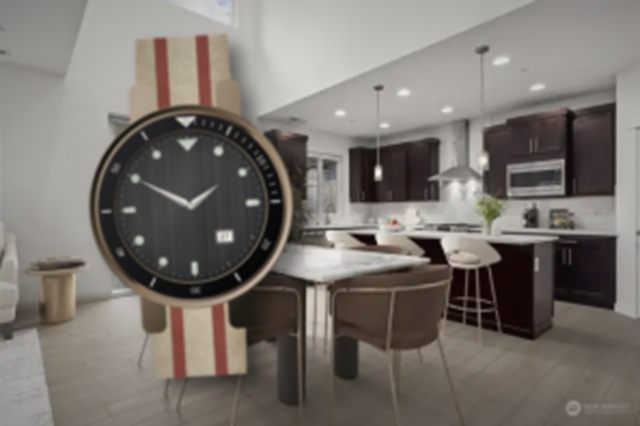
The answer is 1:50
